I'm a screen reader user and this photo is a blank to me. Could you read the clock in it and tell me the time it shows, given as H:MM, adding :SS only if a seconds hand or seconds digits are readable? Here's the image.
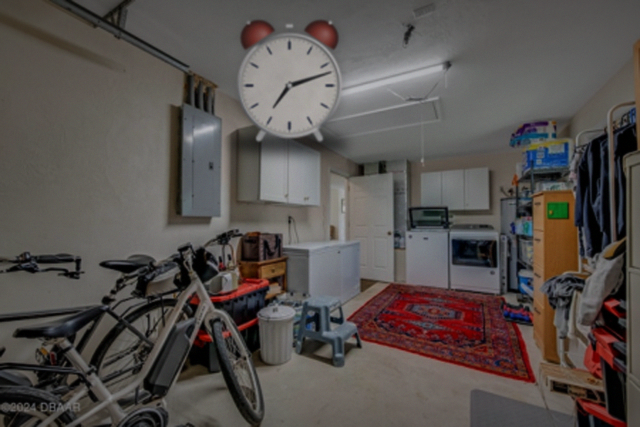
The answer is 7:12
